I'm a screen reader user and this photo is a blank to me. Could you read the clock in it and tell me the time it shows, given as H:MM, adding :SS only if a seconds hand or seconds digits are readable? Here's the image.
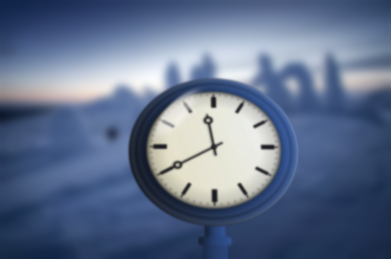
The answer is 11:40
